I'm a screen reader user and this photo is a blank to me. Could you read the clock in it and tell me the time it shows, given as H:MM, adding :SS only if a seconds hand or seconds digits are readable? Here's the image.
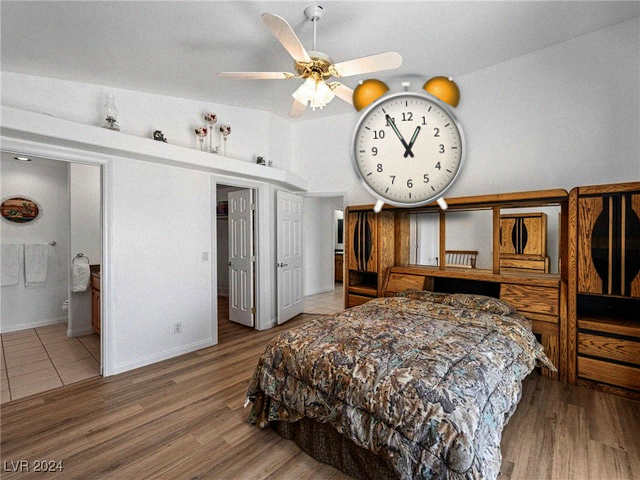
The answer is 12:55
